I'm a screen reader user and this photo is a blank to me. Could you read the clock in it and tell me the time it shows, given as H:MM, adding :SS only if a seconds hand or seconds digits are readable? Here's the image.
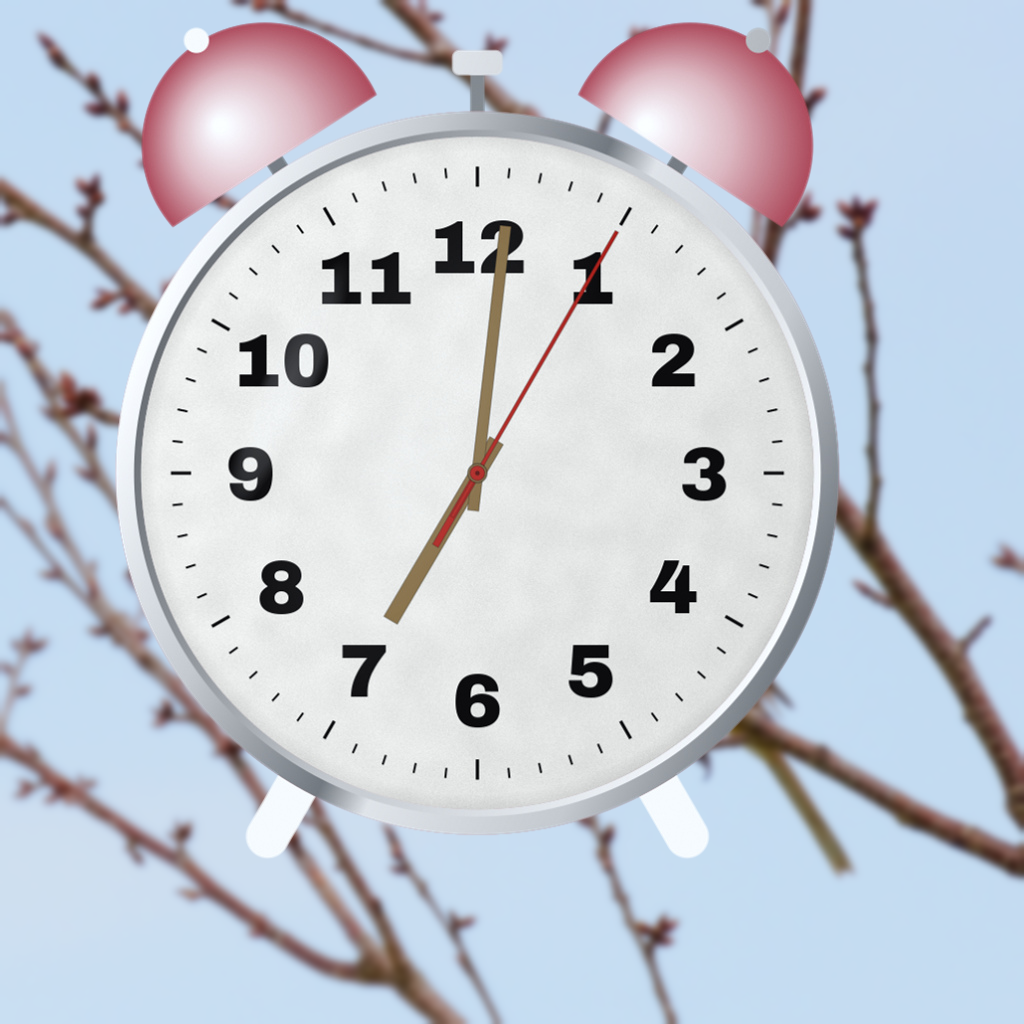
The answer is 7:01:05
